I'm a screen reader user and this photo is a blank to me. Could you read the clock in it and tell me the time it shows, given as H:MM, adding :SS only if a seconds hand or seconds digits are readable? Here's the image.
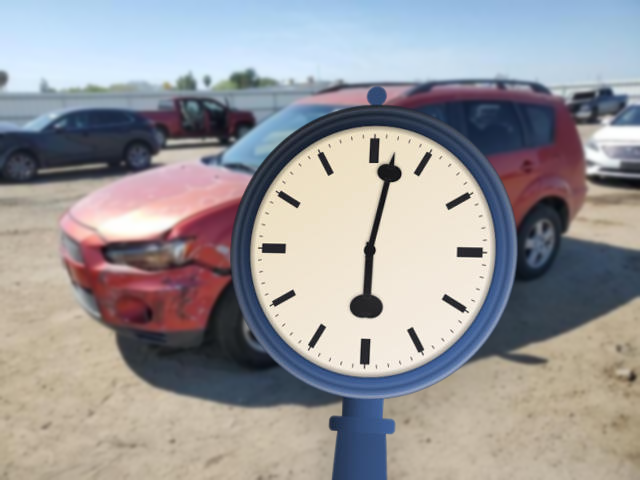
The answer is 6:02
